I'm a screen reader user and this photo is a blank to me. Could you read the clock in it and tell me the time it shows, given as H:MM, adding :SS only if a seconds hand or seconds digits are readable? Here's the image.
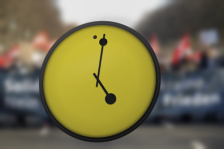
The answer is 5:02
